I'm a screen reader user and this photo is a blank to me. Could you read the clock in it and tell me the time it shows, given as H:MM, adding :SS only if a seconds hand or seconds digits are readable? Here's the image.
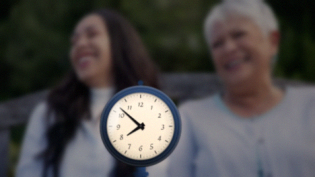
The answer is 7:52
